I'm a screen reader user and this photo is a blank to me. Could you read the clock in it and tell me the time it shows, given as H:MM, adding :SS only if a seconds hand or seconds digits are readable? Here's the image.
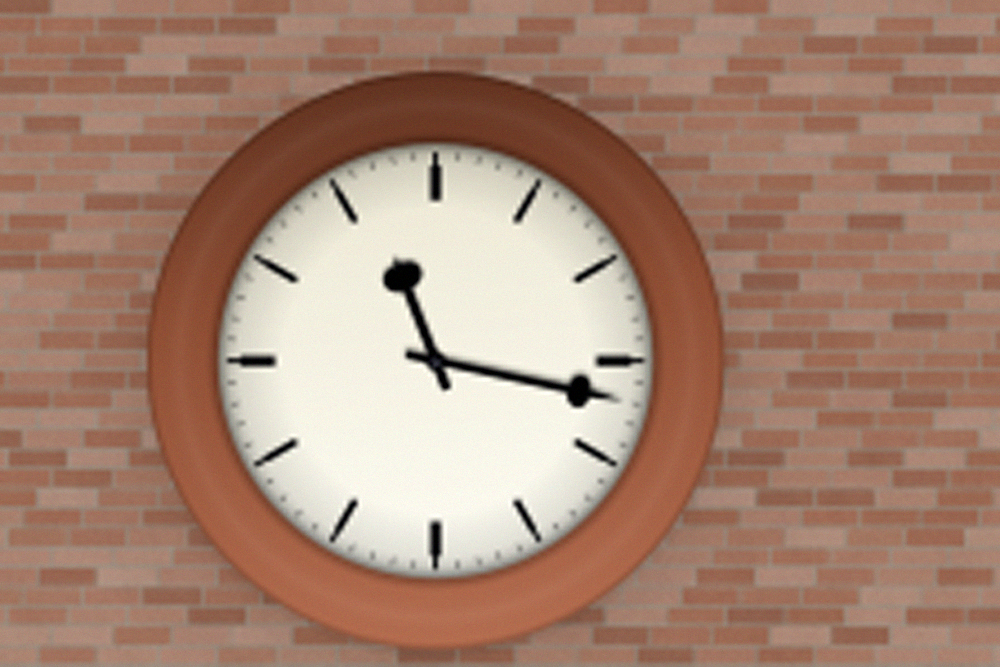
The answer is 11:17
